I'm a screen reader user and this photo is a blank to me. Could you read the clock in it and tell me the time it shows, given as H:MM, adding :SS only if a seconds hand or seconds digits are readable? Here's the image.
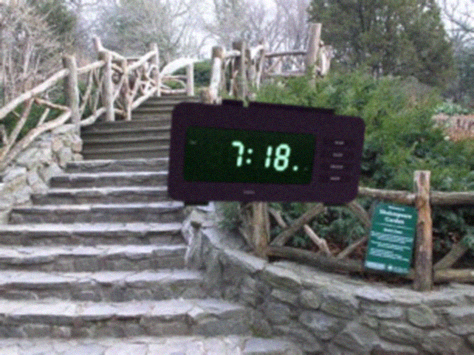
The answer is 7:18
